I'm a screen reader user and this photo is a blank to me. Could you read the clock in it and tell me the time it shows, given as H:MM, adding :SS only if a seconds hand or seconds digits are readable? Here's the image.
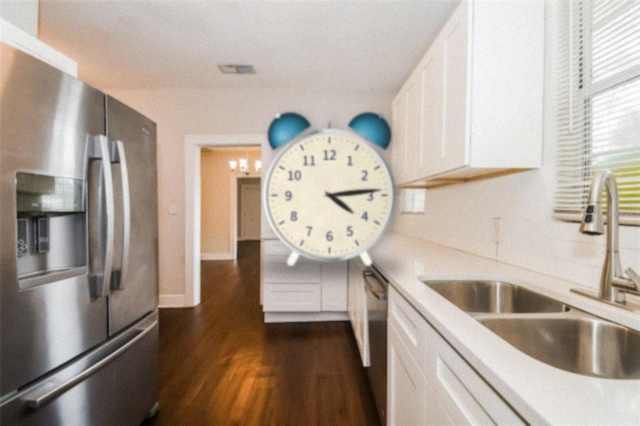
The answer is 4:14
